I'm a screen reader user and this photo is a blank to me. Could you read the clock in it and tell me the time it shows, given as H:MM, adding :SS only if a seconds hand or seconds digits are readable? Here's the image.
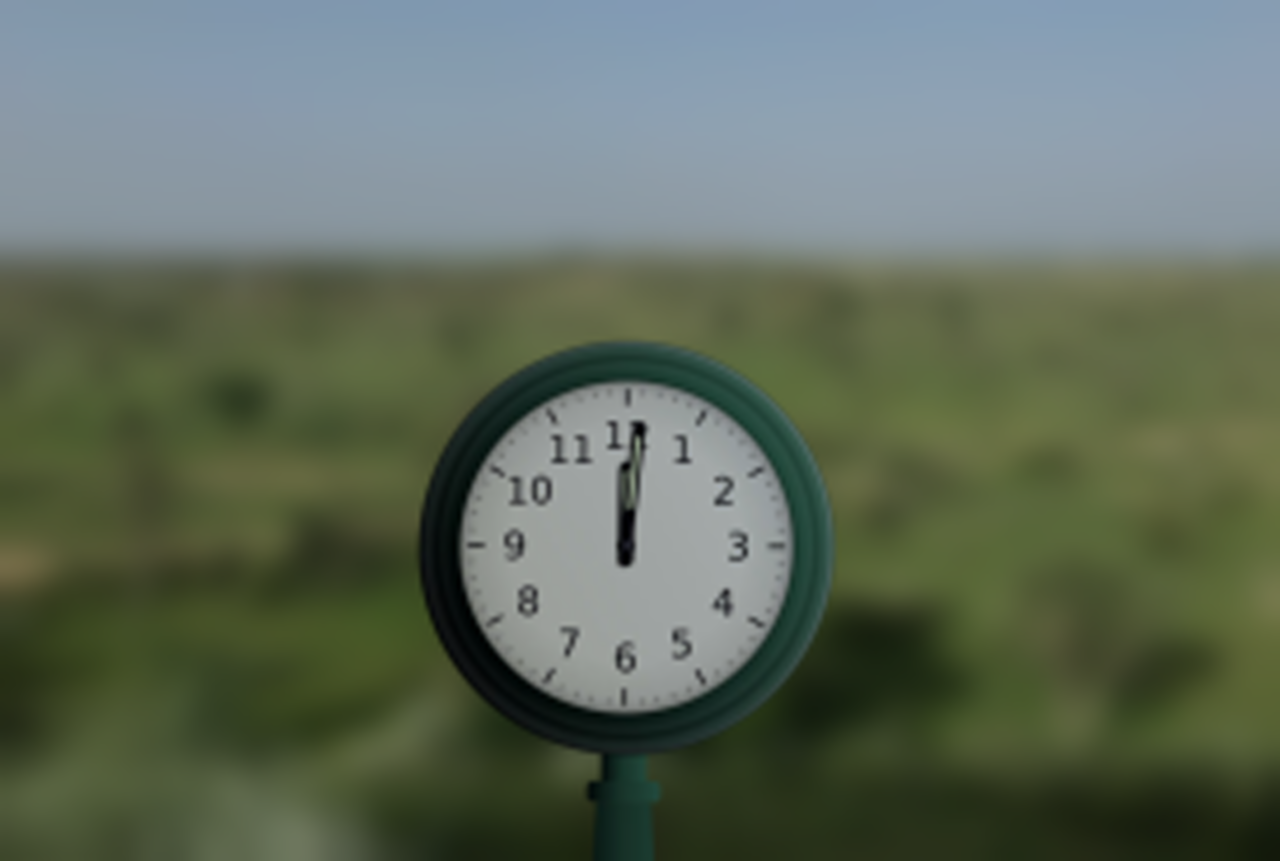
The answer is 12:01
